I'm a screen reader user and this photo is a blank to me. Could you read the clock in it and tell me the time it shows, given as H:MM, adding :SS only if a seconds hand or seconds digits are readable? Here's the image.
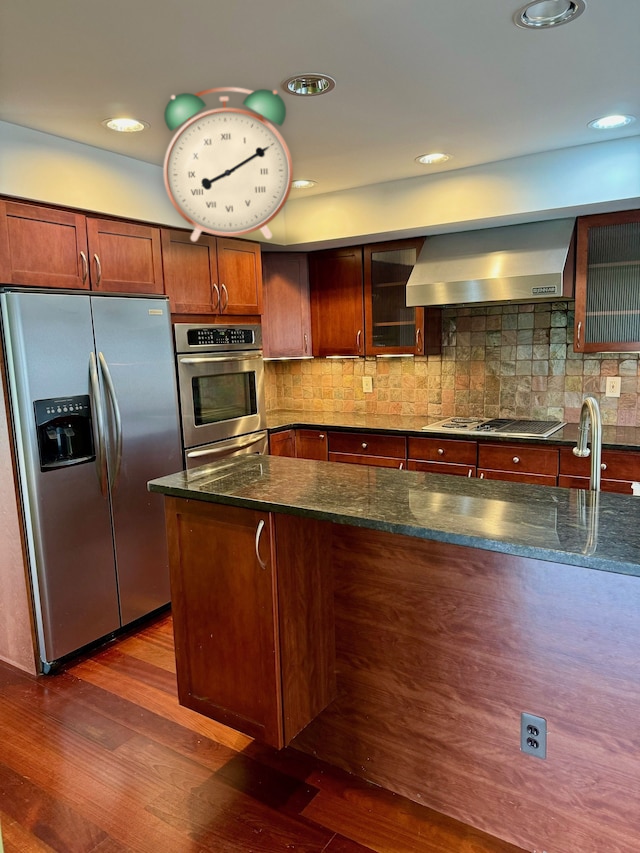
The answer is 8:10
